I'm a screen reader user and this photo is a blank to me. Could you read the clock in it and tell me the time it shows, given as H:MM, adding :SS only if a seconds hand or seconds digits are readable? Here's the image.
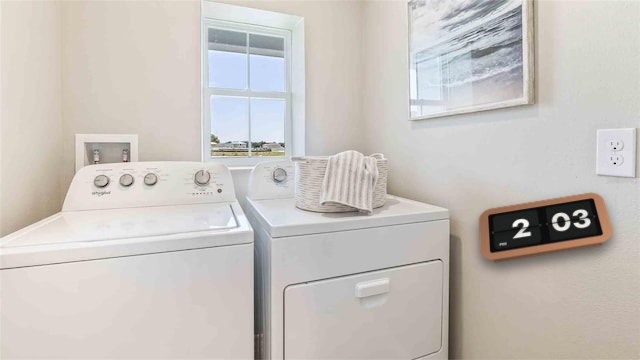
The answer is 2:03
